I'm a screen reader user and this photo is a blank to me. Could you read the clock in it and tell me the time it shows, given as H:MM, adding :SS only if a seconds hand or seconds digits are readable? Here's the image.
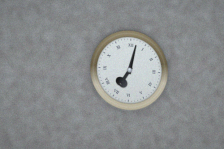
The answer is 7:02
